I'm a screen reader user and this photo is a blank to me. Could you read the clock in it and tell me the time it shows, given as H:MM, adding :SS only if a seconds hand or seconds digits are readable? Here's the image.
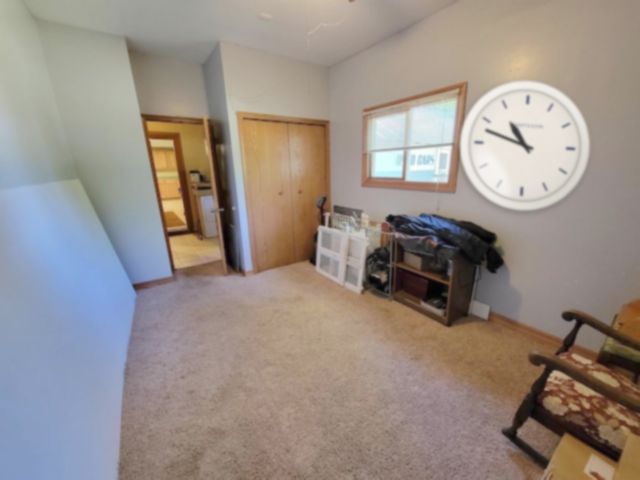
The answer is 10:48
